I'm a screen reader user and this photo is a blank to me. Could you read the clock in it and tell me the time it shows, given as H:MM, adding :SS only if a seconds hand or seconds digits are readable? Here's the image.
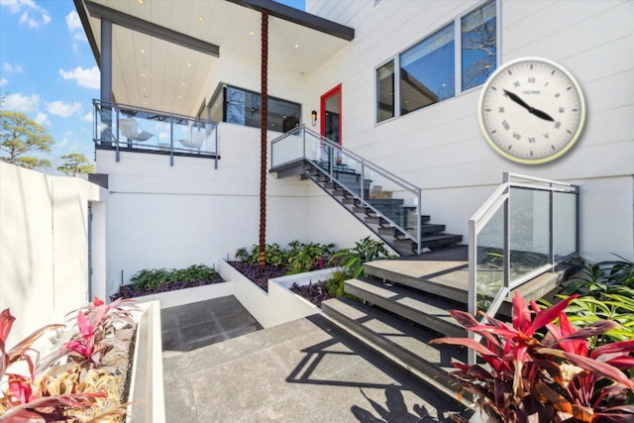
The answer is 3:51
